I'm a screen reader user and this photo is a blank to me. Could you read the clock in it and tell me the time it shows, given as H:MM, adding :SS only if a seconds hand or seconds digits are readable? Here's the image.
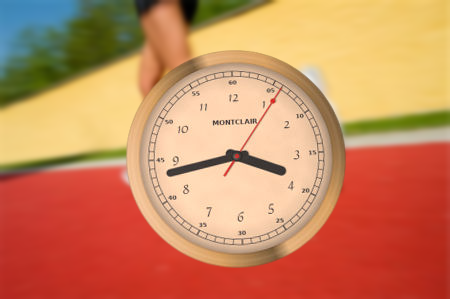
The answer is 3:43:06
